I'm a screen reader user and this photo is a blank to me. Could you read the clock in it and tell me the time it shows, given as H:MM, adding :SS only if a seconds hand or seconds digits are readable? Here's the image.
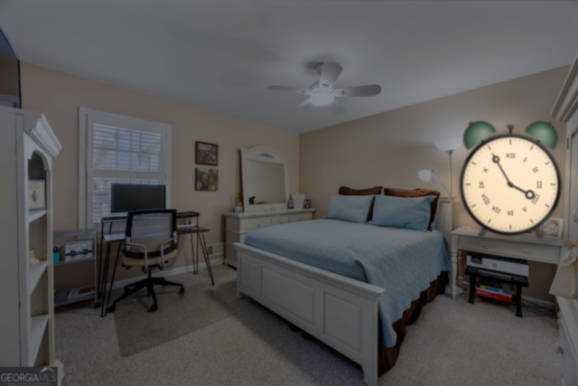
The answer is 3:55
